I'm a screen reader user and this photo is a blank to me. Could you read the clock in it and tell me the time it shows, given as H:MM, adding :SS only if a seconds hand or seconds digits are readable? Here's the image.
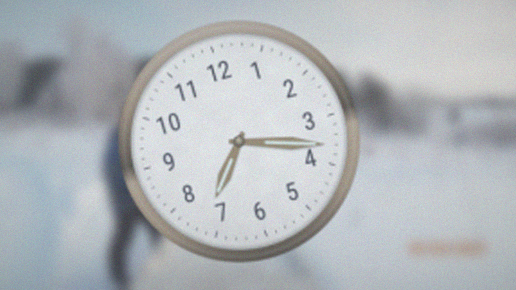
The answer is 7:18
